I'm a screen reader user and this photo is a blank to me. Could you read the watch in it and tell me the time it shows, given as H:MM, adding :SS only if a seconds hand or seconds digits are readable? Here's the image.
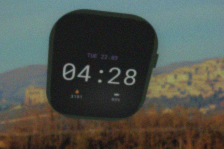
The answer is 4:28
